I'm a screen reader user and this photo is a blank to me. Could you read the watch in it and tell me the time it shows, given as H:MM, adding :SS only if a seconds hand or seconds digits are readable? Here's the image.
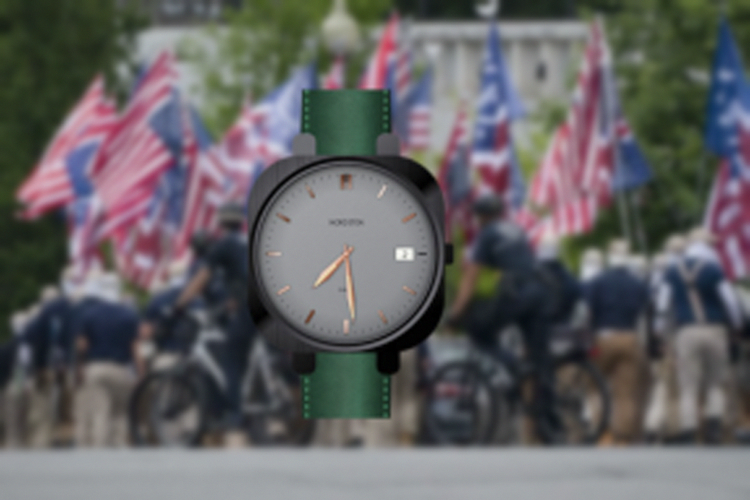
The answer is 7:29
